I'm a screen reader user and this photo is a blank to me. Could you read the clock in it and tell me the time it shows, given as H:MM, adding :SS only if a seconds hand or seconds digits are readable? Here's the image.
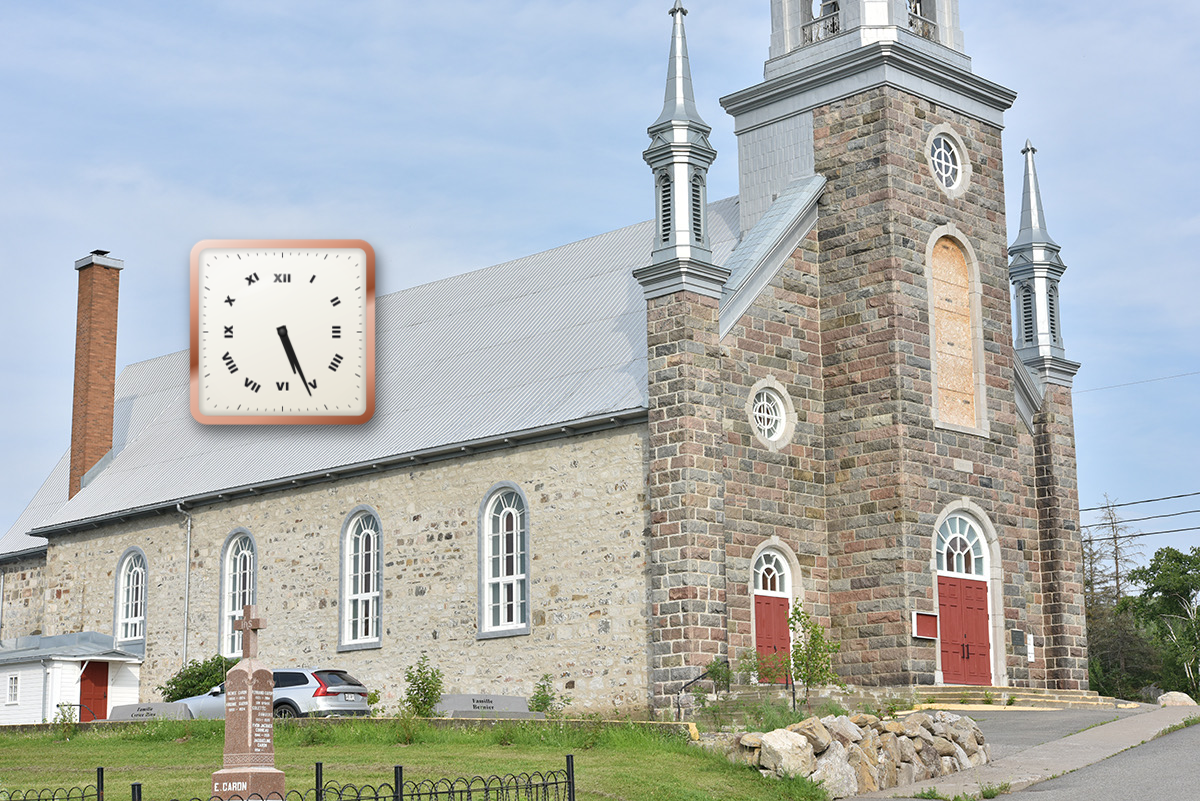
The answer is 5:26
